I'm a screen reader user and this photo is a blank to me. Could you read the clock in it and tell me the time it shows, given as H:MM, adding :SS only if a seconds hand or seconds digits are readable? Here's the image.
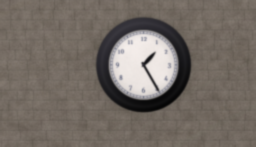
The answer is 1:25
